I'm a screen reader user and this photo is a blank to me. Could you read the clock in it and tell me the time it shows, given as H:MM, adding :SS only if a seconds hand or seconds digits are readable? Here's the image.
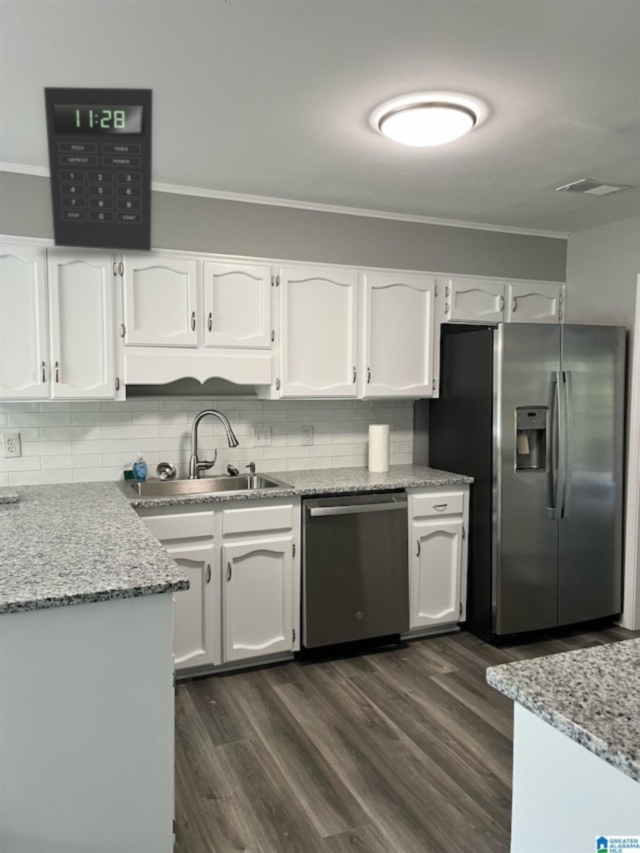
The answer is 11:28
